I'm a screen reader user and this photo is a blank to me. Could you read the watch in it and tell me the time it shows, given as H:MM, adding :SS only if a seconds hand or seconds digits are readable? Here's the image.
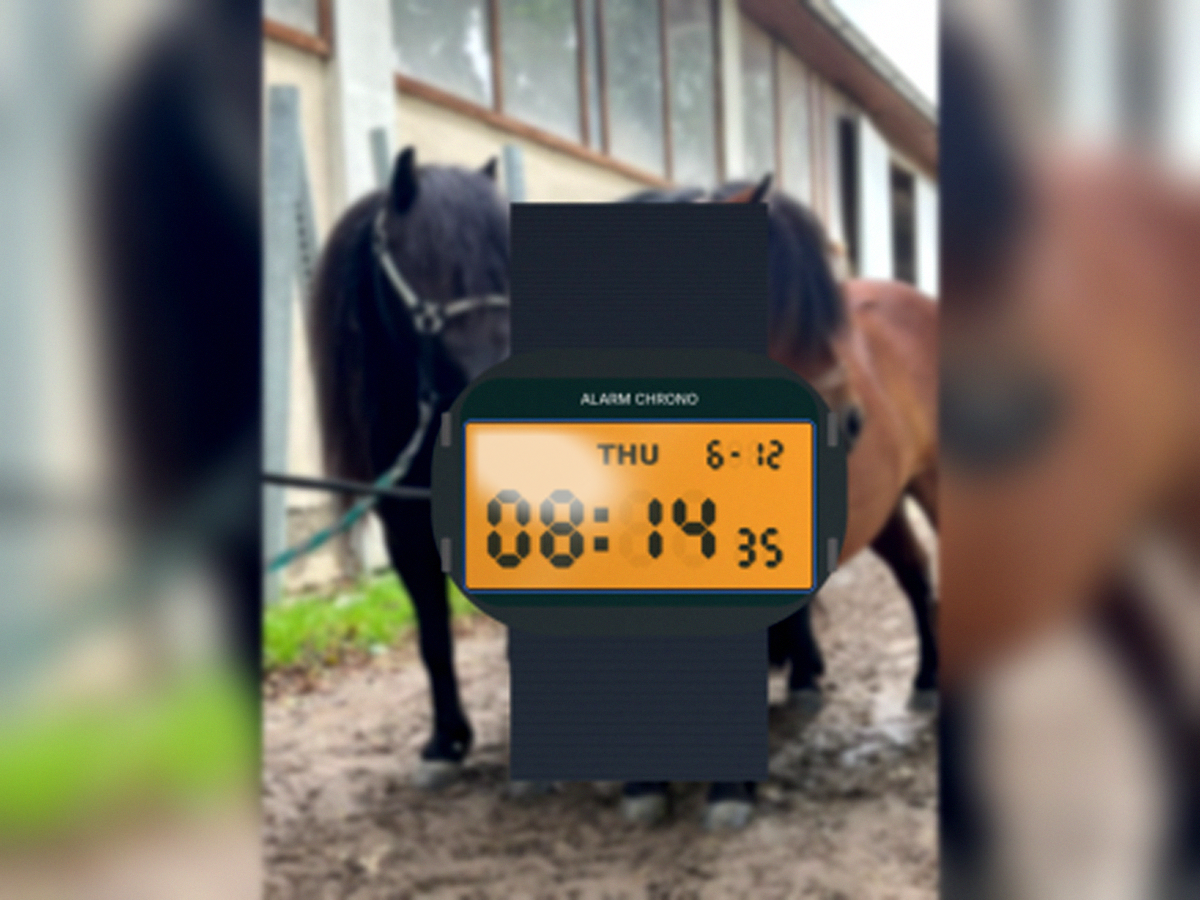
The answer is 8:14:35
